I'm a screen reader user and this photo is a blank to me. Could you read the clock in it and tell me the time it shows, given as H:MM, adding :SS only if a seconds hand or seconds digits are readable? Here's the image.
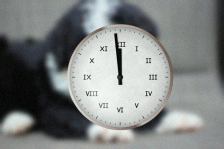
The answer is 11:59
